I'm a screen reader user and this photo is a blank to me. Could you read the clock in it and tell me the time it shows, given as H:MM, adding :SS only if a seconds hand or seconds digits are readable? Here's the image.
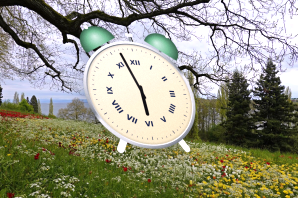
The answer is 5:57
